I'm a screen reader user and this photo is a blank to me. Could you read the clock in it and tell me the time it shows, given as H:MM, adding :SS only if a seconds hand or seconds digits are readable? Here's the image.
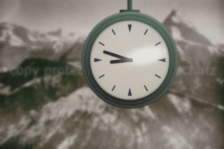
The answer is 8:48
